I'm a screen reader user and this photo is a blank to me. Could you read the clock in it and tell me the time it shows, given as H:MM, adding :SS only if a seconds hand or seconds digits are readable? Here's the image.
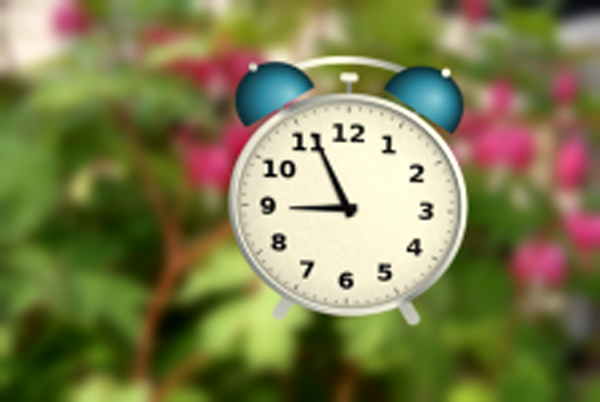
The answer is 8:56
